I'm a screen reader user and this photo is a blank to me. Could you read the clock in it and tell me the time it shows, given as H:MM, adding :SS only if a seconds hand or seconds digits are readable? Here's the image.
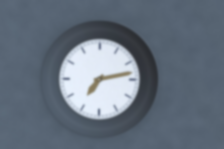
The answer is 7:13
